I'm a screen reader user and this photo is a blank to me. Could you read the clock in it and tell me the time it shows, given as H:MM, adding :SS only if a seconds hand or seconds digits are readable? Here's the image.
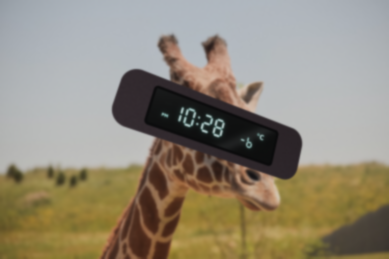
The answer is 10:28
